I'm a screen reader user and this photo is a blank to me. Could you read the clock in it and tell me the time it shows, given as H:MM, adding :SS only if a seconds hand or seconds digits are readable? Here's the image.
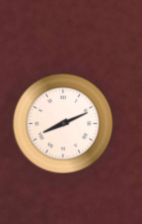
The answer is 8:11
